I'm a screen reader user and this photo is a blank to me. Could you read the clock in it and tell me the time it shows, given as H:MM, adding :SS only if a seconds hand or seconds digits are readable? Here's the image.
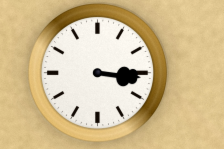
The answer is 3:16
